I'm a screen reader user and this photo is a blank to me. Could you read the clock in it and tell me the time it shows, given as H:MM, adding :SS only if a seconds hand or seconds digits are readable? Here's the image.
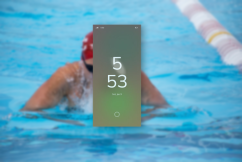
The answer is 5:53
